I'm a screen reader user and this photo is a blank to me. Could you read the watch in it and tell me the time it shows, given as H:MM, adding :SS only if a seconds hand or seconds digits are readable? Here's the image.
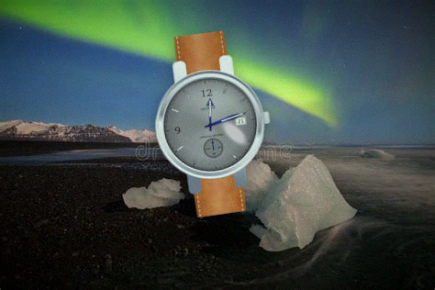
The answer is 12:13
